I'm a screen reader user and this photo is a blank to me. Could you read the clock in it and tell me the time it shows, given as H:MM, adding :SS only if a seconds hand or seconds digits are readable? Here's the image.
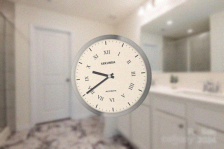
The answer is 9:40
